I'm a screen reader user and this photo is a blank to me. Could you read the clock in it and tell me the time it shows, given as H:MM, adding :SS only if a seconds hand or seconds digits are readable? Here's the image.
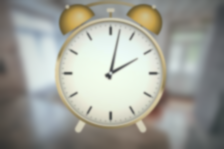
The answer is 2:02
